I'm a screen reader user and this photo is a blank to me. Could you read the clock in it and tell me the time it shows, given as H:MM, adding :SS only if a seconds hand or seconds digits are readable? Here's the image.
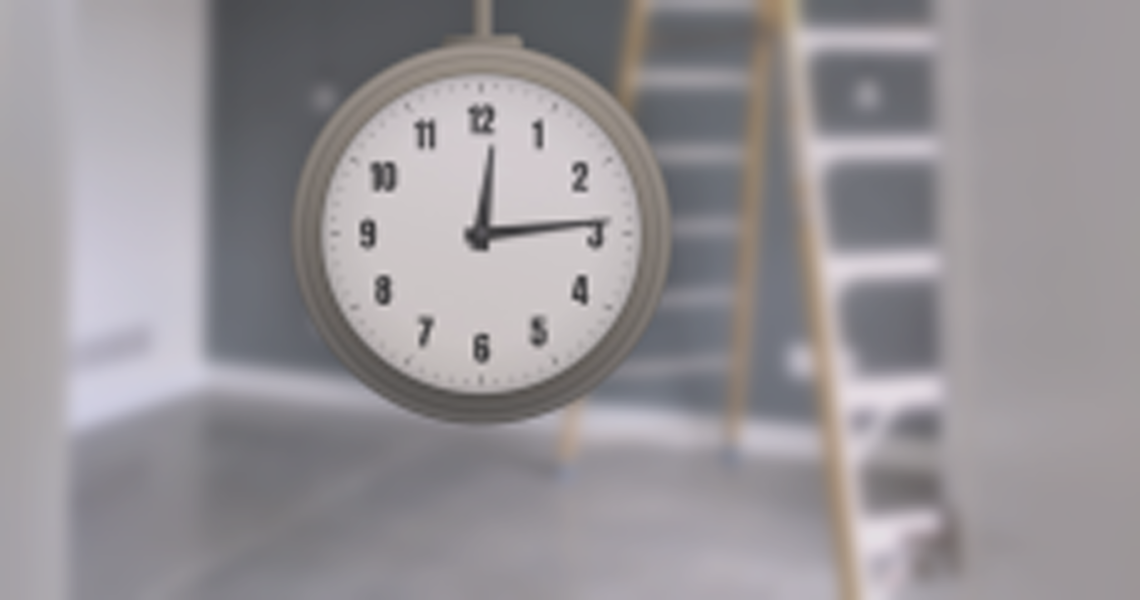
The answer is 12:14
